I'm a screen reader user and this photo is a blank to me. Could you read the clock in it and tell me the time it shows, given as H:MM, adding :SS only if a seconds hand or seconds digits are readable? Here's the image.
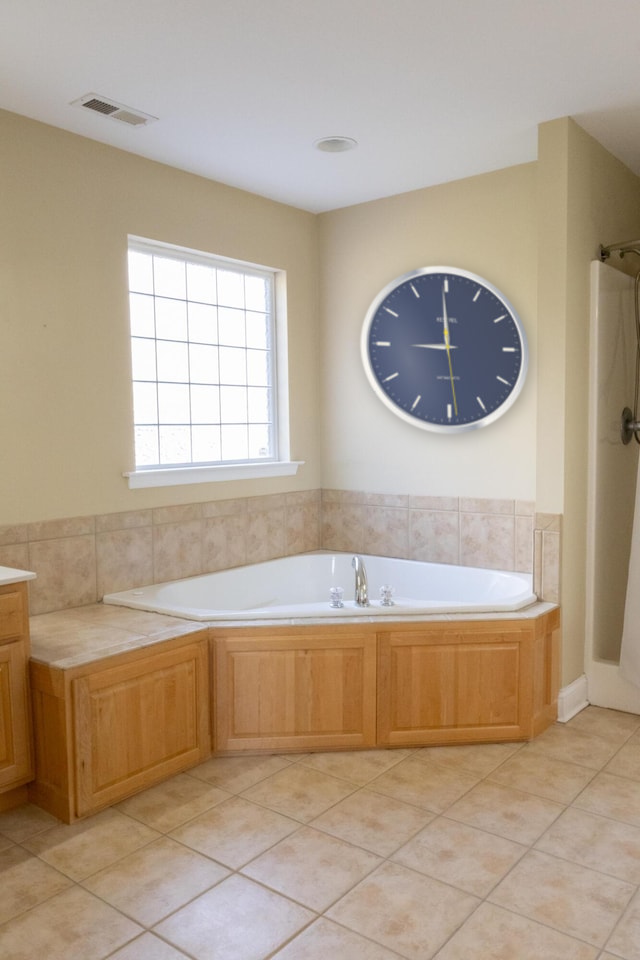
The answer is 8:59:29
